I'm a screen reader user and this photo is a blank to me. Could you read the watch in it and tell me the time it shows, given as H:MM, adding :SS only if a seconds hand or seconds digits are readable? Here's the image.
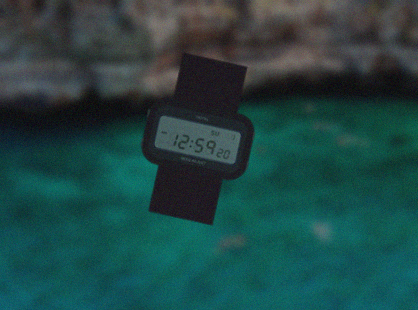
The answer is 12:59:20
